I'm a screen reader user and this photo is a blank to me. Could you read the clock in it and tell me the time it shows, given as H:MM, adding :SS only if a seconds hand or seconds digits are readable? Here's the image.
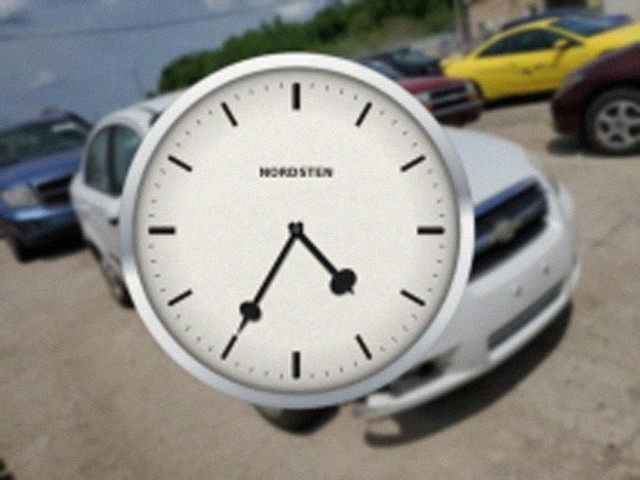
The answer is 4:35
